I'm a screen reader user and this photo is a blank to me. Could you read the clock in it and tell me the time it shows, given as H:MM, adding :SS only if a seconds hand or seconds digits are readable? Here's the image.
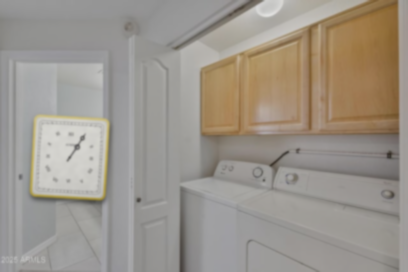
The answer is 1:05
